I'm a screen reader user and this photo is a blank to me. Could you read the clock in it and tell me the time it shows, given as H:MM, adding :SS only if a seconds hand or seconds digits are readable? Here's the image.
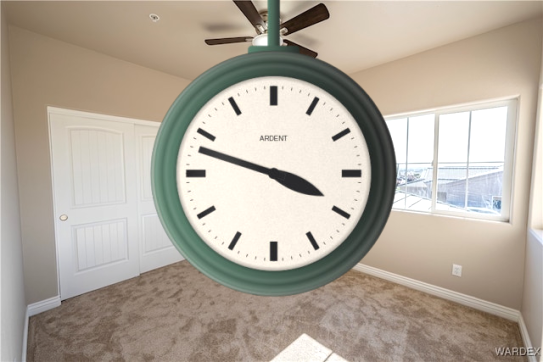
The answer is 3:48
